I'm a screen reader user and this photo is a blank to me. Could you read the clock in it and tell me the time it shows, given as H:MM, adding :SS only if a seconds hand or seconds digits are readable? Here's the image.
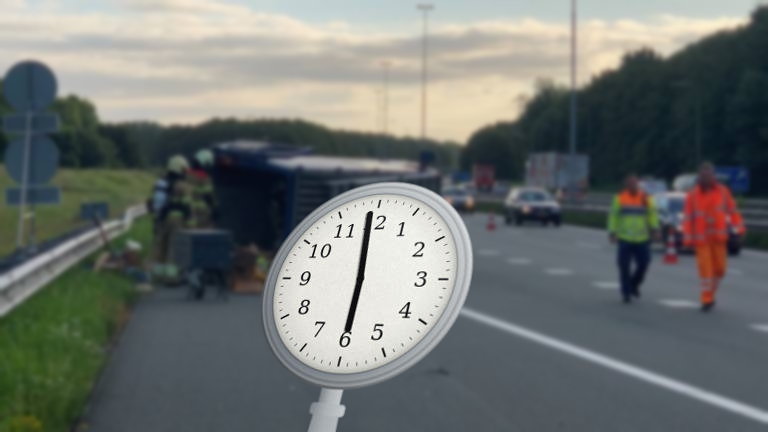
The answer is 5:59
